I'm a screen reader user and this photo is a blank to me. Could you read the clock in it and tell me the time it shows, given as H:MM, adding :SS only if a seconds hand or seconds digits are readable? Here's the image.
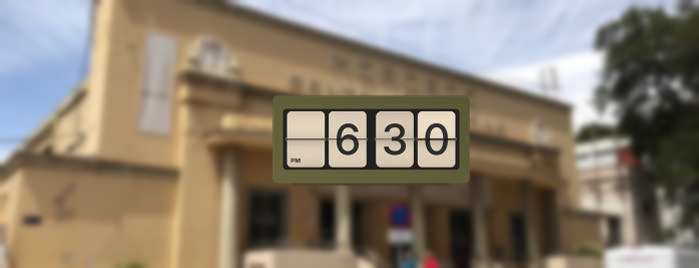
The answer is 6:30
